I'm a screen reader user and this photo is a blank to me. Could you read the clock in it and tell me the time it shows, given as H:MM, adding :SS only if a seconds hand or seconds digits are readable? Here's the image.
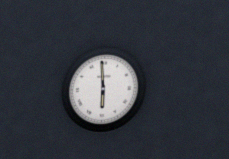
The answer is 5:59
